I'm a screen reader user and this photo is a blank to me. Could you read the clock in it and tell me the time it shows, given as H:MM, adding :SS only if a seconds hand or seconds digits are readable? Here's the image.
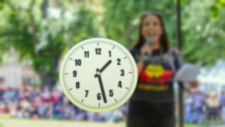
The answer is 1:28
